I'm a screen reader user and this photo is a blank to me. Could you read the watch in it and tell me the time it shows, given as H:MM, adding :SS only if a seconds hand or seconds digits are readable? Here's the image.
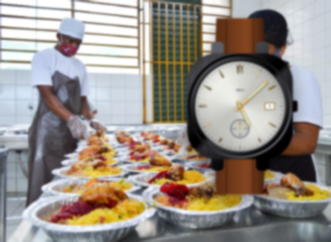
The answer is 5:08
